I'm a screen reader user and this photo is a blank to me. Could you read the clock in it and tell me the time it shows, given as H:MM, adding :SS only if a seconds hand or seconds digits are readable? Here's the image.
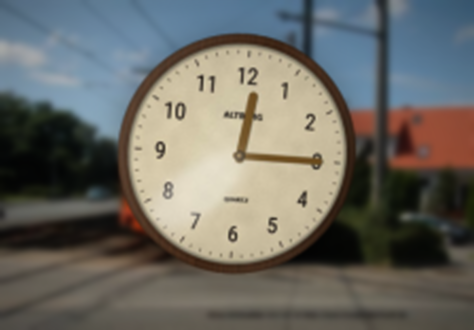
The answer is 12:15
